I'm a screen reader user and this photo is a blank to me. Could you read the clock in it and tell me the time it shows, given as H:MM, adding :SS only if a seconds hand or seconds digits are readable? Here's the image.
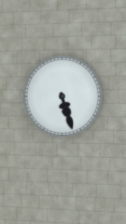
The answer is 5:27
